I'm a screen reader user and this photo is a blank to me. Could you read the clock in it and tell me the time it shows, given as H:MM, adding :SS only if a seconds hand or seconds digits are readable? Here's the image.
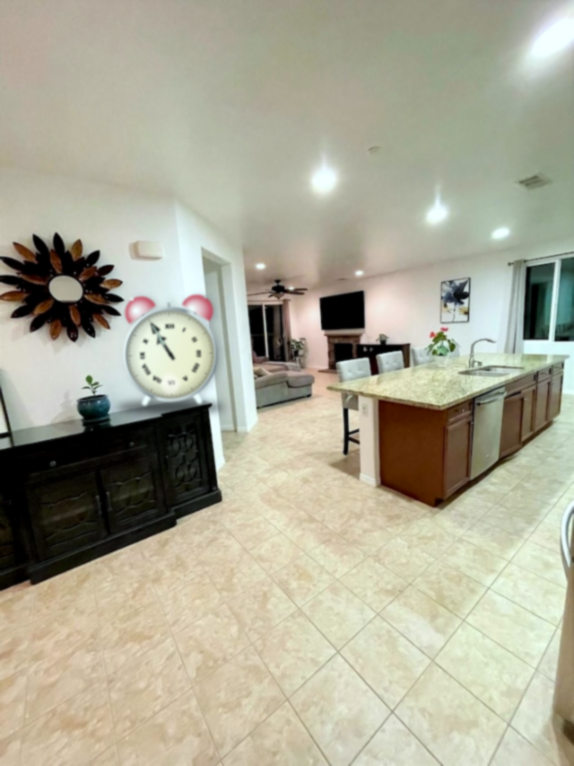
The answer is 10:55
